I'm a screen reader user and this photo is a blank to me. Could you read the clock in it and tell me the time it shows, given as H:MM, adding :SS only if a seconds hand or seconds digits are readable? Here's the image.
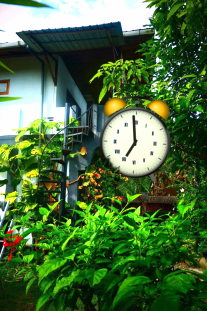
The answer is 6:59
